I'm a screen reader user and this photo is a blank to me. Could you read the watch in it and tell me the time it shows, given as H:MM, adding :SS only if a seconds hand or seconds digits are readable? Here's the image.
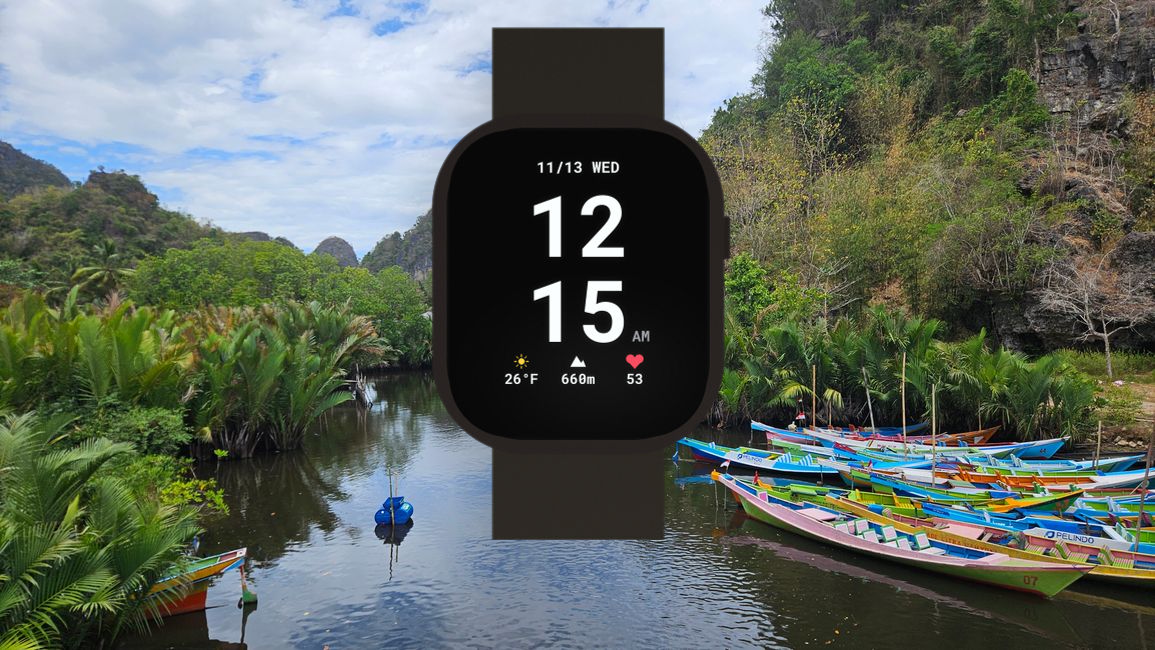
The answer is 12:15
